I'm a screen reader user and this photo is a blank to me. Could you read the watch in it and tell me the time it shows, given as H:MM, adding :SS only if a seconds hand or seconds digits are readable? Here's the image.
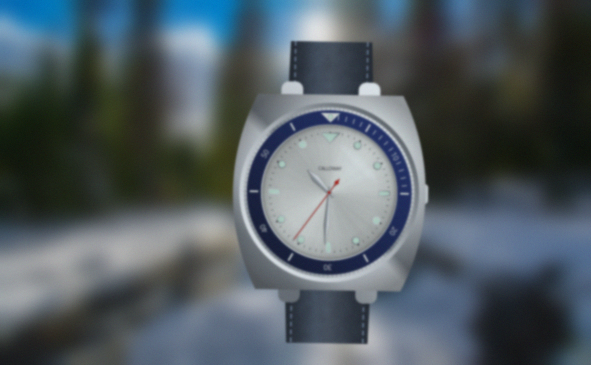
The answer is 10:30:36
